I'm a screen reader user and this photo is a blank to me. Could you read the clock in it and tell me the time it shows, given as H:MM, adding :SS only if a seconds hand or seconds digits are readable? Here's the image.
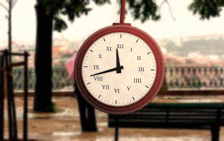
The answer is 11:42
